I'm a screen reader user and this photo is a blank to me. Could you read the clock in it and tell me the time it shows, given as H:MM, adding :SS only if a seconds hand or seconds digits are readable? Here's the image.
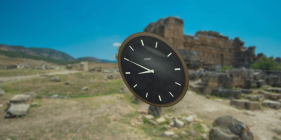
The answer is 8:50
